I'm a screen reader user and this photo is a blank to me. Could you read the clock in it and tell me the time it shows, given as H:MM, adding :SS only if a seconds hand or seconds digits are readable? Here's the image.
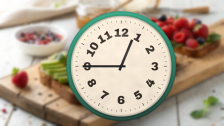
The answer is 12:45
